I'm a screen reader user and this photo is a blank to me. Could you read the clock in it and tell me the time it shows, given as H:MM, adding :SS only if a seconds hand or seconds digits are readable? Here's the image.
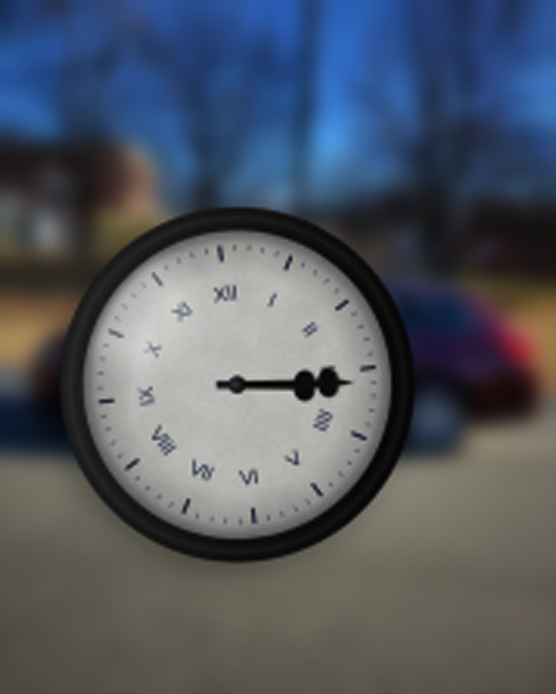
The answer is 3:16
